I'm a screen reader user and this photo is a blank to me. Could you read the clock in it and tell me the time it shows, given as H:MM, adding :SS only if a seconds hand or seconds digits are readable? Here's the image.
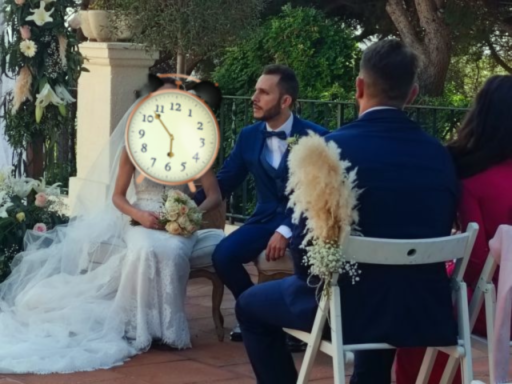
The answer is 5:53
